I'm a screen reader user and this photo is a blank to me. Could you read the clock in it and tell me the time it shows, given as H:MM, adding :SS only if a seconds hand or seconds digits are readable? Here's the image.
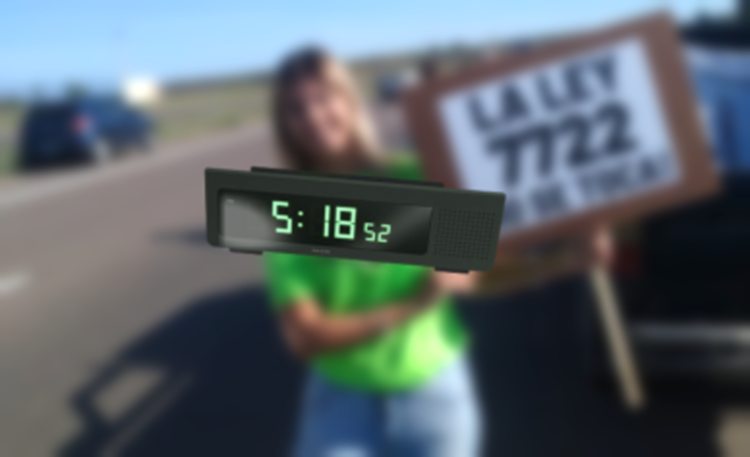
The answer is 5:18:52
